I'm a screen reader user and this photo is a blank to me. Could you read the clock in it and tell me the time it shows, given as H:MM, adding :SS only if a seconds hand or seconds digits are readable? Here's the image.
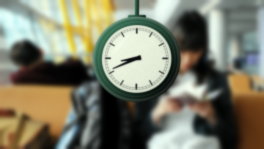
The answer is 8:41
